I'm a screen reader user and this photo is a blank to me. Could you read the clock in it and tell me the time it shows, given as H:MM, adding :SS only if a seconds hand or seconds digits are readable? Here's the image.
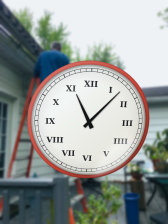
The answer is 11:07
